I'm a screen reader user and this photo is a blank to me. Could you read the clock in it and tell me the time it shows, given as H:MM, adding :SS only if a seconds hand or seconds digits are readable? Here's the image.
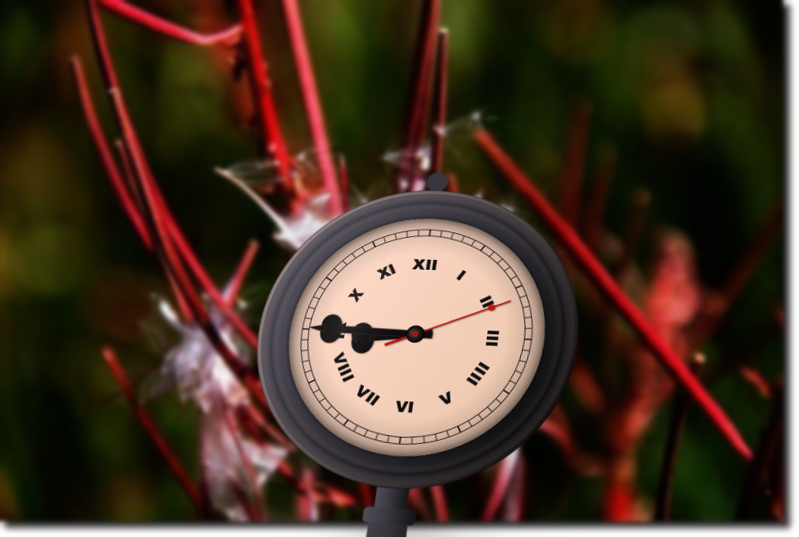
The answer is 8:45:11
